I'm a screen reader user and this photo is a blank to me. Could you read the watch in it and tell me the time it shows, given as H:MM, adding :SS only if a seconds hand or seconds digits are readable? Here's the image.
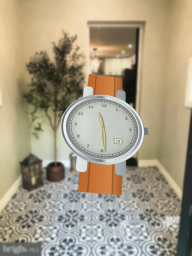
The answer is 11:29
